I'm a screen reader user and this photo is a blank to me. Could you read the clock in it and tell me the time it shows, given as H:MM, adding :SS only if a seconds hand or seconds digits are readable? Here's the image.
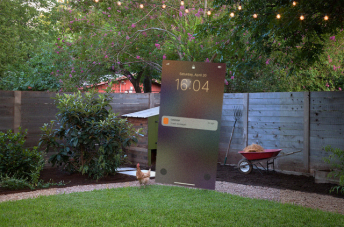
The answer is 16:04
